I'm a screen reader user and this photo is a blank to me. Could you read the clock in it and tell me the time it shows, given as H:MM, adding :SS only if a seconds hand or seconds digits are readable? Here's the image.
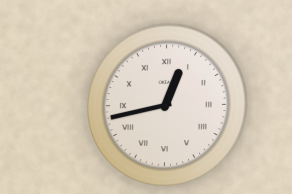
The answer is 12:43
